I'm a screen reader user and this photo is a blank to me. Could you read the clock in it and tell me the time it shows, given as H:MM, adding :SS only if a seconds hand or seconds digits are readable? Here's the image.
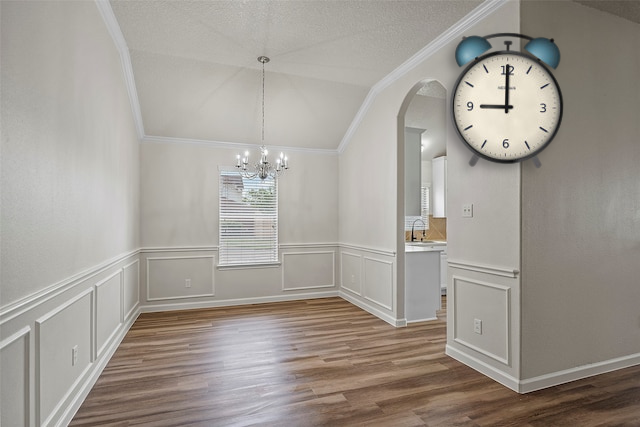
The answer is 9:00
